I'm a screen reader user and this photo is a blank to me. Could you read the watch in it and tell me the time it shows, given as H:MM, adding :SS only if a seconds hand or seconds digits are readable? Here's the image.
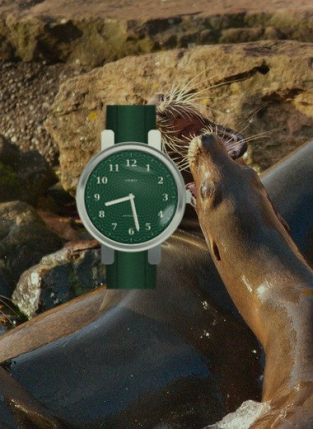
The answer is 8:28
